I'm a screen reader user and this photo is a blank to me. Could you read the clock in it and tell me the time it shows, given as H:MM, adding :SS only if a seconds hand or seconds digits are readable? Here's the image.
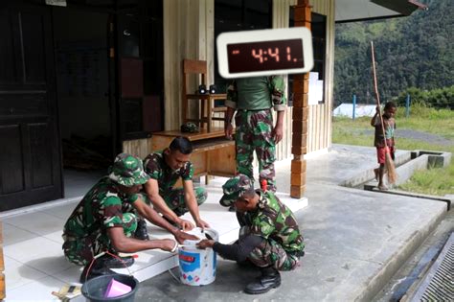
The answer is 4:41
